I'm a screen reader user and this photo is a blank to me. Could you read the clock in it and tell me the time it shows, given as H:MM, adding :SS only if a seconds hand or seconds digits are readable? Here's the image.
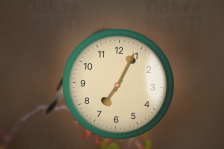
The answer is 7:04
